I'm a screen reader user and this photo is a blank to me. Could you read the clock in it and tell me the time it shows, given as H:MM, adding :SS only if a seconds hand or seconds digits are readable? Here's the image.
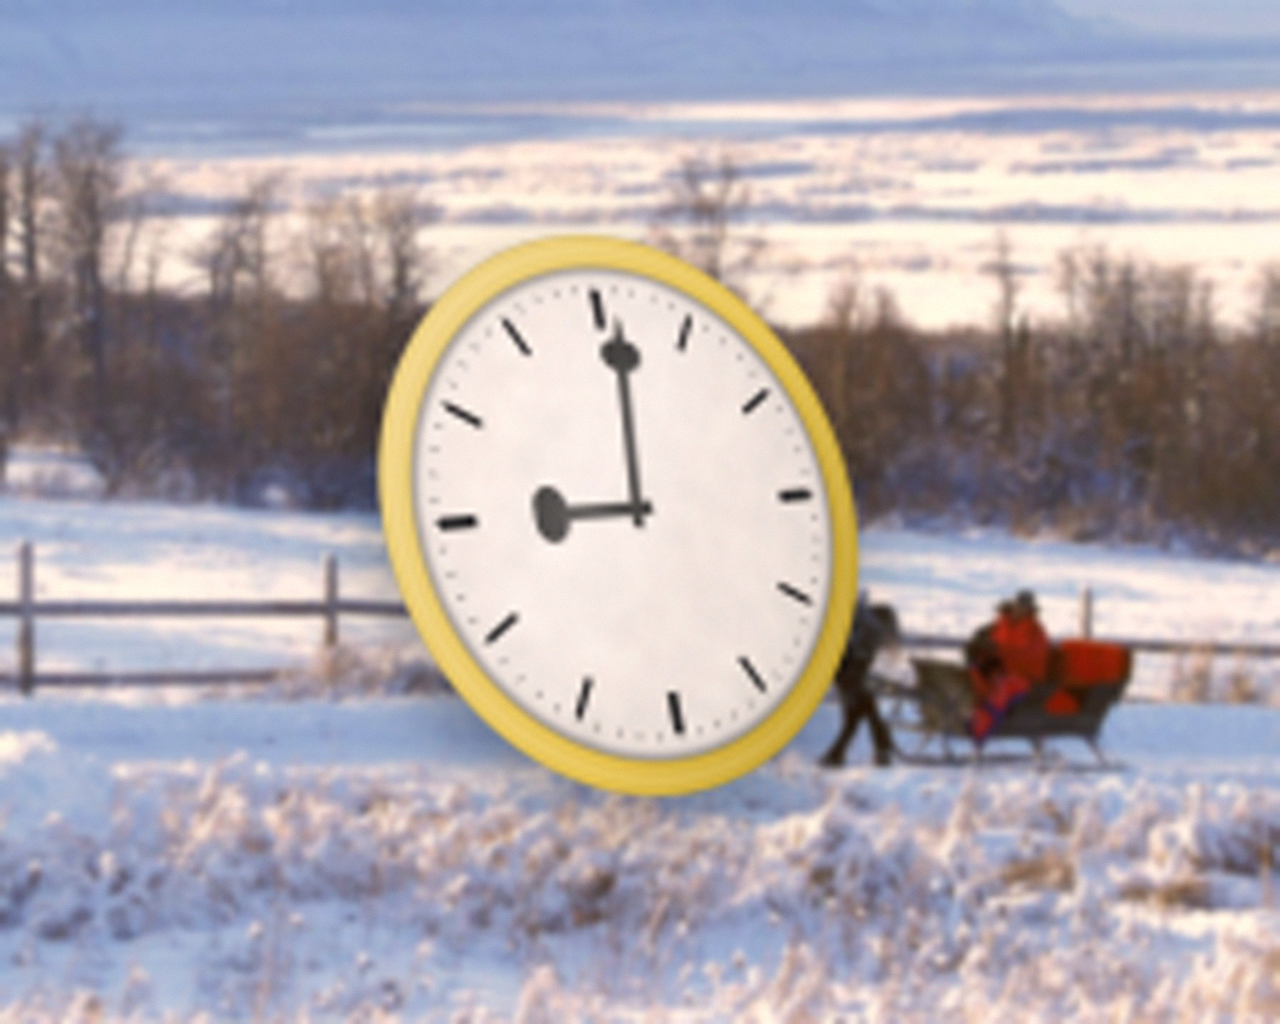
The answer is 9:01
